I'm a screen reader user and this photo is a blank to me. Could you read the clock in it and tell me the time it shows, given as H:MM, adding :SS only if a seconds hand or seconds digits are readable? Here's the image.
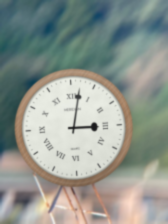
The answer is 3:02
